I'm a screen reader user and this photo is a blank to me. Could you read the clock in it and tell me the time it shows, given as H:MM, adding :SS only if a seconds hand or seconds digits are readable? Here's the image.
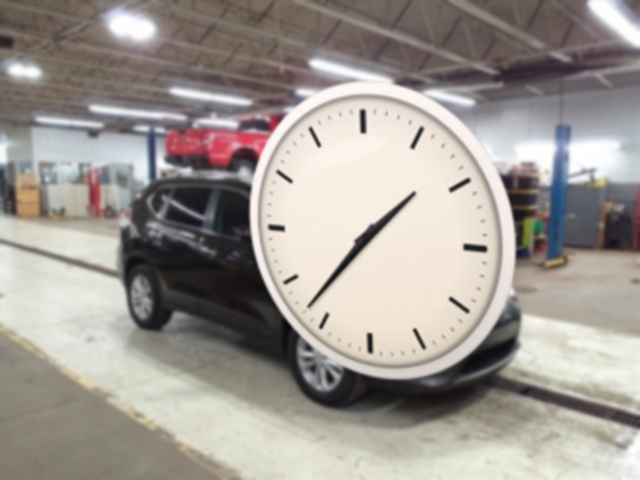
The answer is 1:37
